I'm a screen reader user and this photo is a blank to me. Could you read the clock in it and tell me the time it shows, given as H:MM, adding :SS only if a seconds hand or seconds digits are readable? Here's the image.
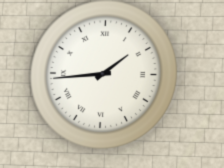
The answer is 1:44
